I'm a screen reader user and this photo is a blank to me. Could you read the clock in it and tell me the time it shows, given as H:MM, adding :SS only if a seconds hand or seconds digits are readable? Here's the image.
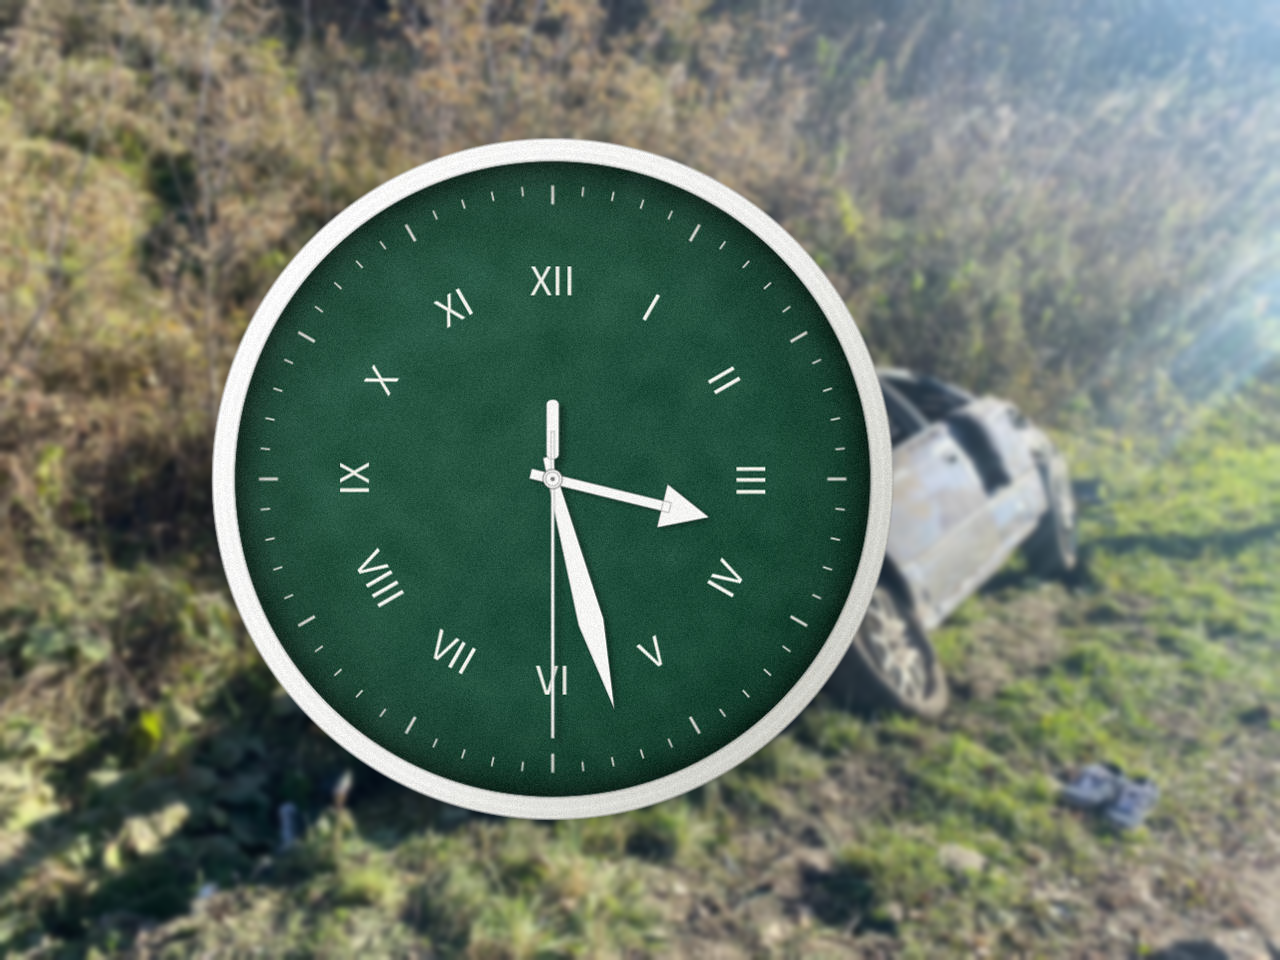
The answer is 3:27:30
